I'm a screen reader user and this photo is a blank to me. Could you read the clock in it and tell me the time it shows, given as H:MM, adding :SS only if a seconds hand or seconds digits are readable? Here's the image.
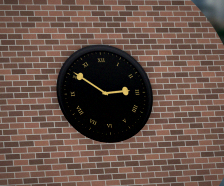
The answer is 2:51
